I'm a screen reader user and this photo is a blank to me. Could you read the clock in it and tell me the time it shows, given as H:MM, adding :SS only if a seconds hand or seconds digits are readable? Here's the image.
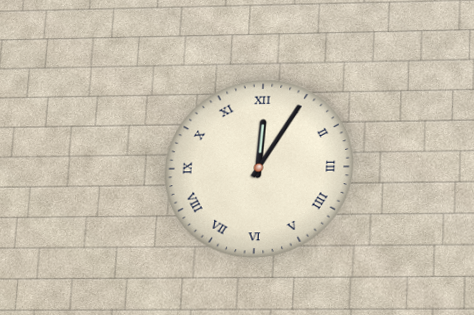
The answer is 12:05
